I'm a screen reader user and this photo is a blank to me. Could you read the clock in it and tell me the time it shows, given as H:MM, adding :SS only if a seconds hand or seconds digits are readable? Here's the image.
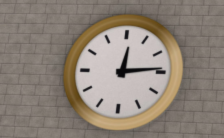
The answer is 12:14
